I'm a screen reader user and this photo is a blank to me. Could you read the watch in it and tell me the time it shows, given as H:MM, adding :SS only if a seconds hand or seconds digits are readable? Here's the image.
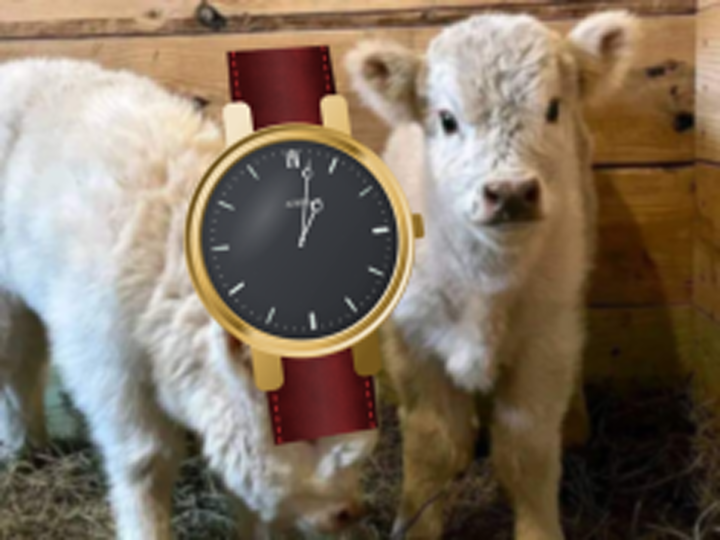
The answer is 1:02
